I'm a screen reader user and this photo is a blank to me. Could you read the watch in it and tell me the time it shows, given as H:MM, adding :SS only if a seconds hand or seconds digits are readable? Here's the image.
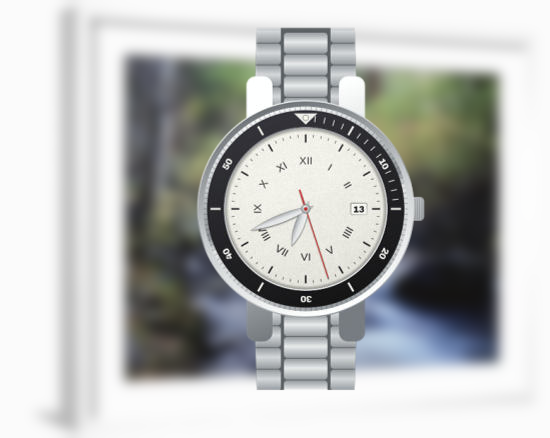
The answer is 6:41:27
